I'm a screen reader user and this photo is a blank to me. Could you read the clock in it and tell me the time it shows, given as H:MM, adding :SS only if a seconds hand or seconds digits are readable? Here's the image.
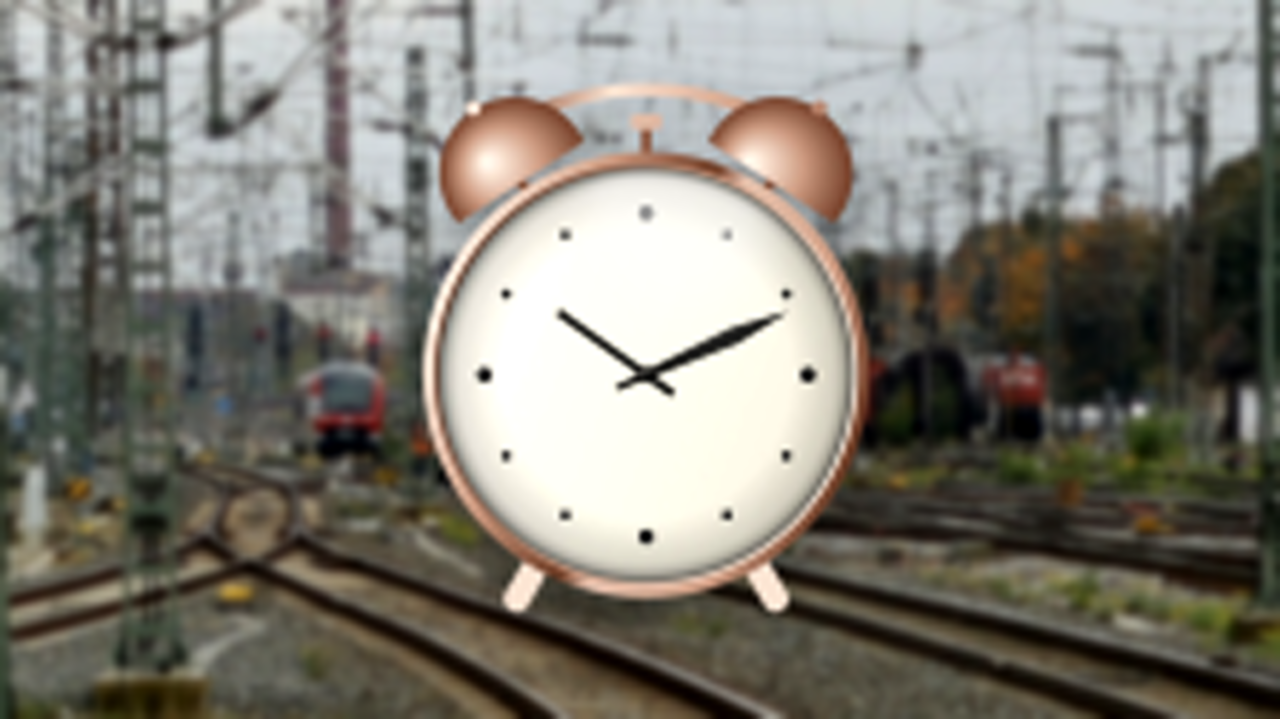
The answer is 10:11
